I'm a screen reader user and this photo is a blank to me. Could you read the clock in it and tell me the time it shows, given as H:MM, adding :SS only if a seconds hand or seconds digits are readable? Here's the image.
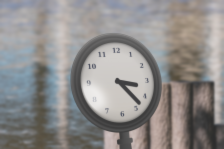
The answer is 3:23
